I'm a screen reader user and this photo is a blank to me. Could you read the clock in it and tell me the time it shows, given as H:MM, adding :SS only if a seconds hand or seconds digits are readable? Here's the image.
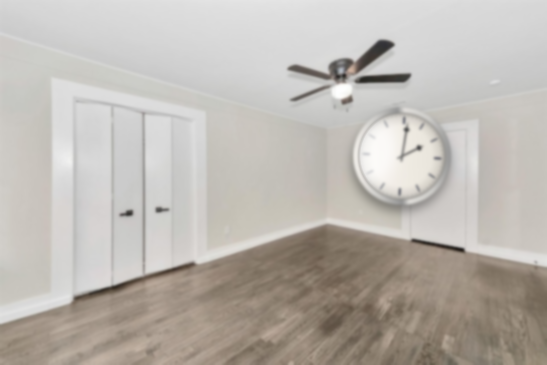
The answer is 2:01
